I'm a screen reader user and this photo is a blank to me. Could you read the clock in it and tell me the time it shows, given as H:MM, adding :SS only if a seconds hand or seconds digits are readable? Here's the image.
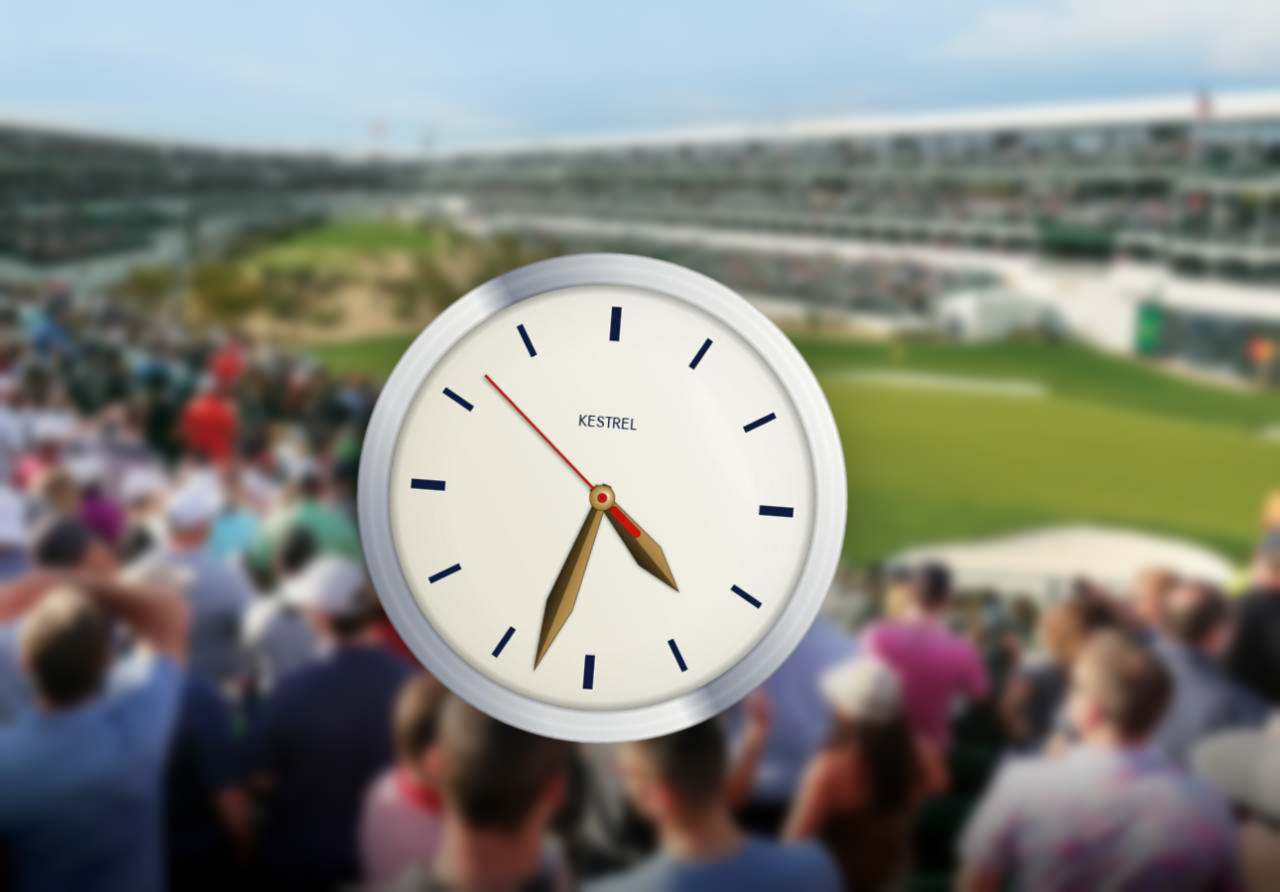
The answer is 4:32:52
